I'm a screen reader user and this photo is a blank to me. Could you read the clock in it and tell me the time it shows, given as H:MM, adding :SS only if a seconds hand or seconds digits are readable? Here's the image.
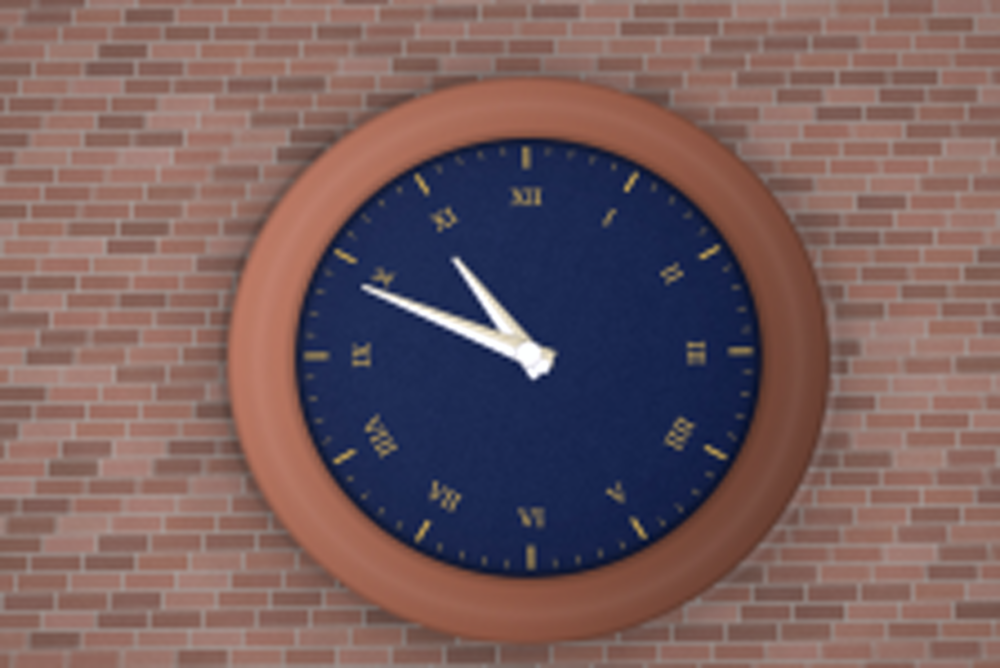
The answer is 10:49
